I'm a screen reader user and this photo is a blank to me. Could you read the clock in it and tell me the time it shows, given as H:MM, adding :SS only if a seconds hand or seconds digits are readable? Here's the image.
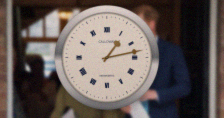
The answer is 1:13
